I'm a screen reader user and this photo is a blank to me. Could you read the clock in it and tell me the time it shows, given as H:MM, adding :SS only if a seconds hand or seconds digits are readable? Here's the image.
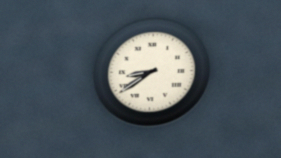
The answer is 8:39
